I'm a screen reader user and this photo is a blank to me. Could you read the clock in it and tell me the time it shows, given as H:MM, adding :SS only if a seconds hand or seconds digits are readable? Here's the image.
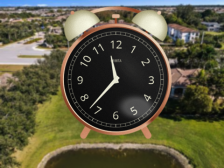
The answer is 11:37
